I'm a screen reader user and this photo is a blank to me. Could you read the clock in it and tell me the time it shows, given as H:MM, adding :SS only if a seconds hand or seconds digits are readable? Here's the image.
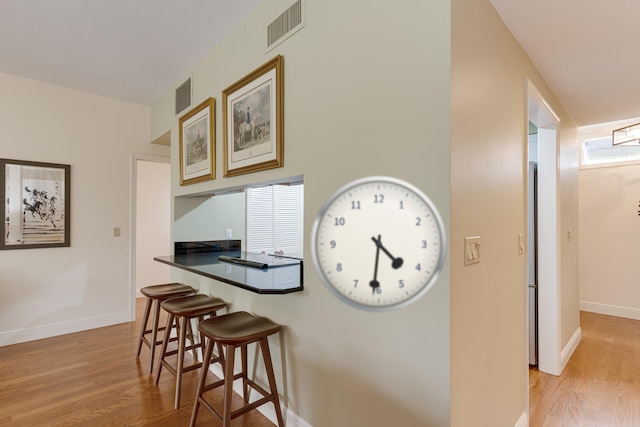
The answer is 4:31
